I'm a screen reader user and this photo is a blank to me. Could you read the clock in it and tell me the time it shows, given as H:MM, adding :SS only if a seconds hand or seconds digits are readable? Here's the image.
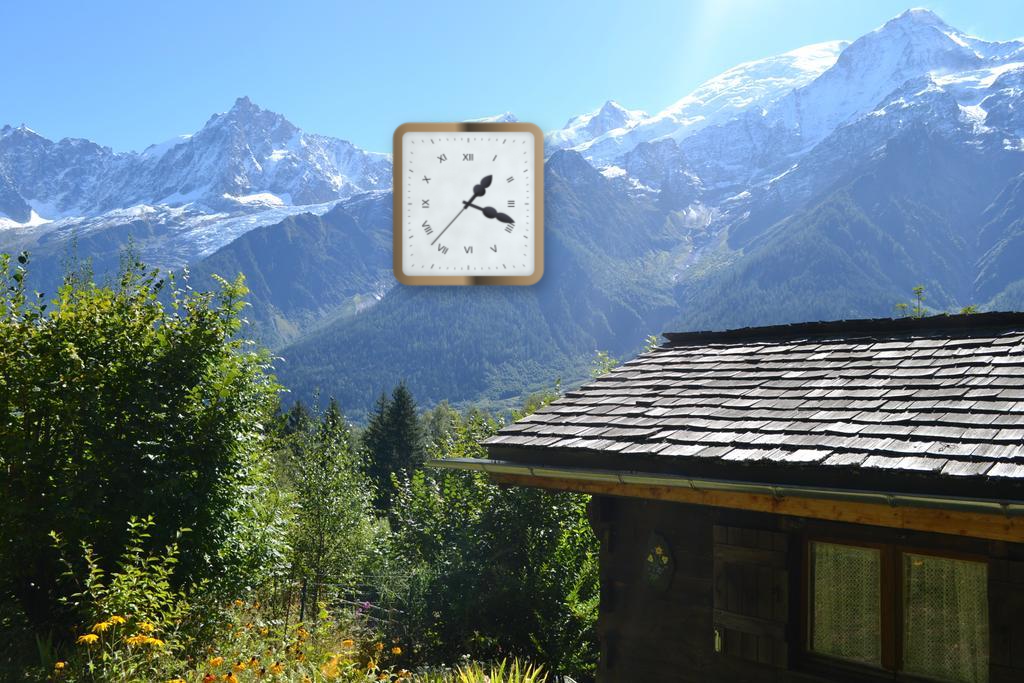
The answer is 1:18:37
